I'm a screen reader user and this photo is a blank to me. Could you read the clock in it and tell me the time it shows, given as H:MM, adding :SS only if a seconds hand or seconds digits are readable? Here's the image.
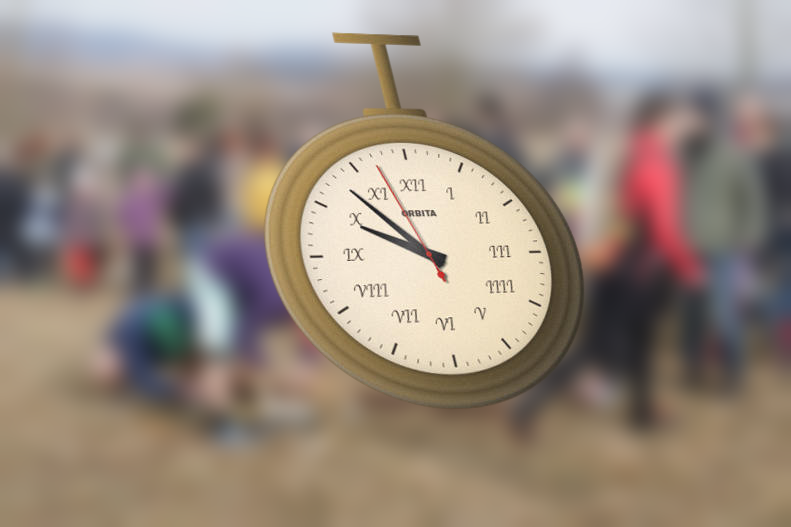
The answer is 9:52:57
